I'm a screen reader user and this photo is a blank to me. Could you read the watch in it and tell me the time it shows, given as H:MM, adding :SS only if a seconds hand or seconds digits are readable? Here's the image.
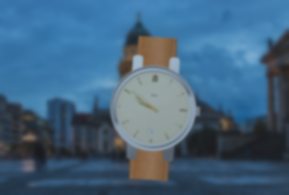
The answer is 9:51
